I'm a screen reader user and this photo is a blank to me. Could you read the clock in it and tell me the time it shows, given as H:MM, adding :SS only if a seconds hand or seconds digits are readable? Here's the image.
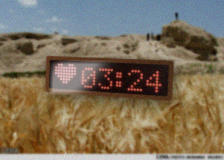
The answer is 3:24
